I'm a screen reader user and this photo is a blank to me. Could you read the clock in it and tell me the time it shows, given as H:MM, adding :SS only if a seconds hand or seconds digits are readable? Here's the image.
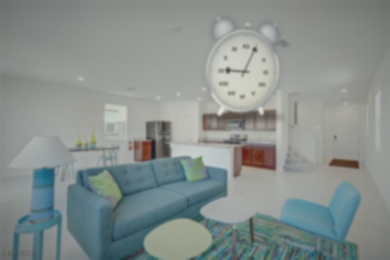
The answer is 9:04
